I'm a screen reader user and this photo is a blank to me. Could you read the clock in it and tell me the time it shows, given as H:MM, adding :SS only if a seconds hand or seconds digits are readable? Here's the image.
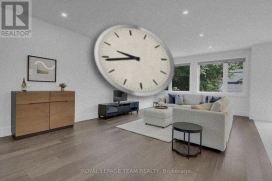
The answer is 9:44
